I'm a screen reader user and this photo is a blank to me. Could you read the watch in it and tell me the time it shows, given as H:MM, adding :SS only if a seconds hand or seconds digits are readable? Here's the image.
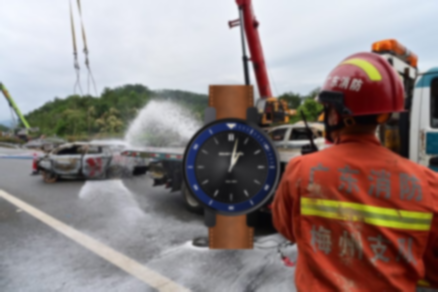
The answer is 1:02
